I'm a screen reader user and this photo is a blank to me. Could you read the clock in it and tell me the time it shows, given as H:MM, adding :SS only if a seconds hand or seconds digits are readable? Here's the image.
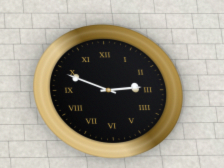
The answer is 2:49
